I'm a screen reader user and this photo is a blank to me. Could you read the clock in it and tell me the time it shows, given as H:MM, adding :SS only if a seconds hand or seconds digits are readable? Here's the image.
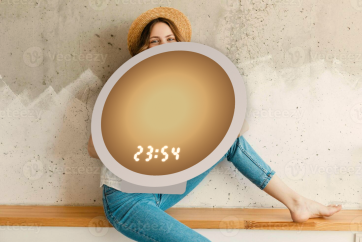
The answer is 23:54
